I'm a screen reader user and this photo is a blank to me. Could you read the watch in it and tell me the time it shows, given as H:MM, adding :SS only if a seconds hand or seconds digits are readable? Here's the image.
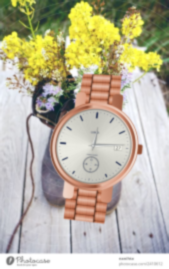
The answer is 12:14
